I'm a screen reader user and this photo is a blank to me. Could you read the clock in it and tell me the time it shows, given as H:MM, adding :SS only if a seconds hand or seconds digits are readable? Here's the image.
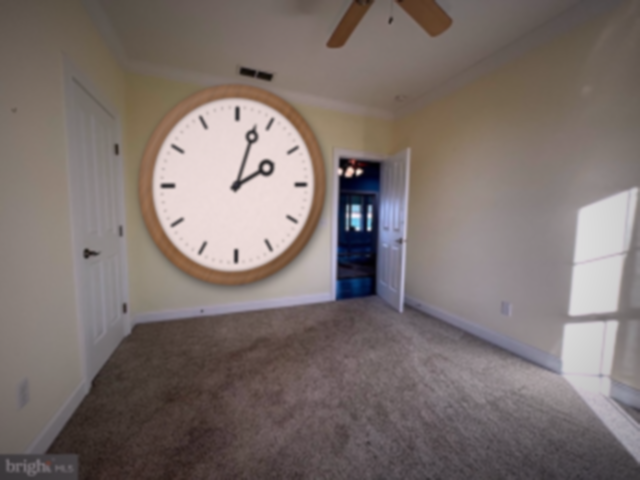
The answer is 2:03
